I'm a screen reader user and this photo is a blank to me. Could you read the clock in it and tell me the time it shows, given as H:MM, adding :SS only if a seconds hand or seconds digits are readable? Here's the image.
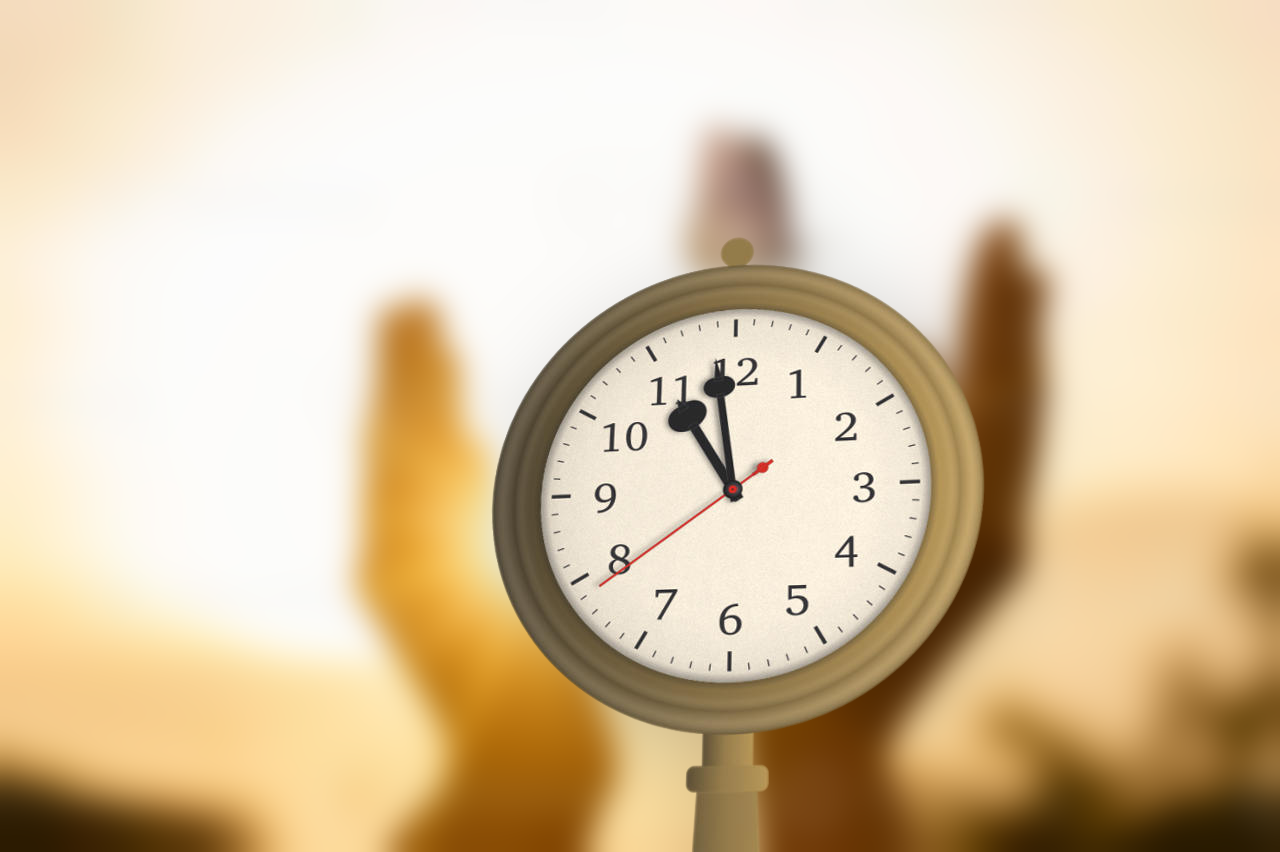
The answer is 10:58:39
